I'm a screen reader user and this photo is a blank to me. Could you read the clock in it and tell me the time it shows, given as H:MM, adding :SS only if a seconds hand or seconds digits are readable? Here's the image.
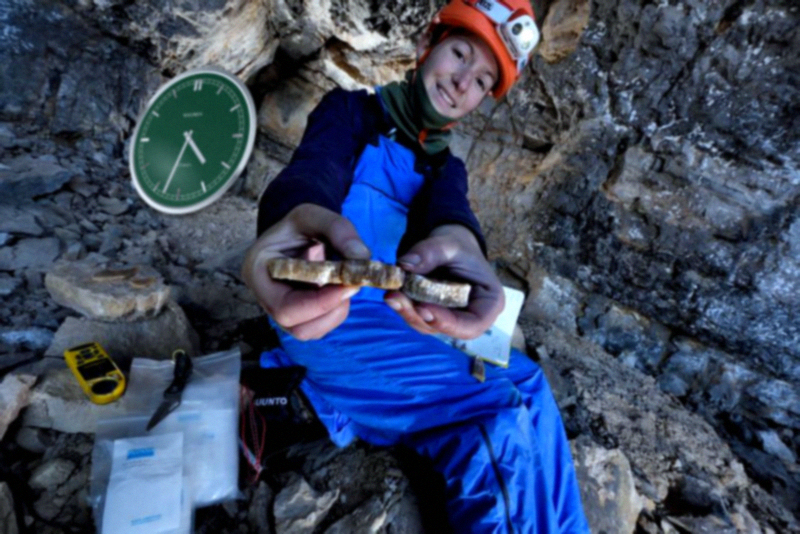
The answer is 4:33
